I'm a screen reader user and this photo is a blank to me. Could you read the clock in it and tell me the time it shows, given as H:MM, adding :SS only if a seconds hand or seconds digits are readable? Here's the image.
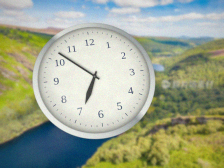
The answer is 6:52
